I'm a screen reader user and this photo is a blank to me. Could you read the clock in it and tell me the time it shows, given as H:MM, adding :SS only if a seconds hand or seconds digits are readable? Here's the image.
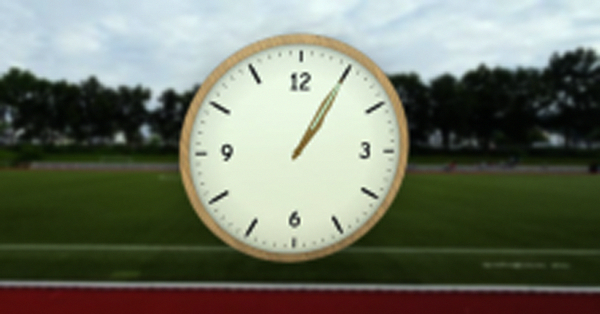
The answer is 1:05
